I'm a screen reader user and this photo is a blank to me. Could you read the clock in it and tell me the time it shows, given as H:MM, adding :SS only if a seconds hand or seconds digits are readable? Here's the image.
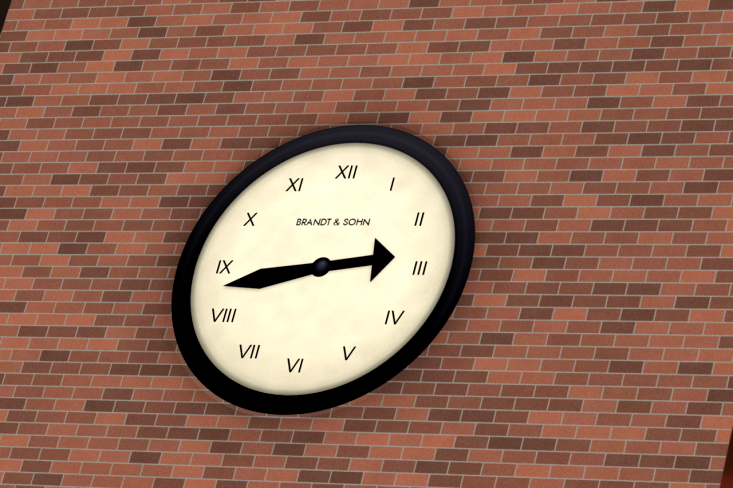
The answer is 2:43
